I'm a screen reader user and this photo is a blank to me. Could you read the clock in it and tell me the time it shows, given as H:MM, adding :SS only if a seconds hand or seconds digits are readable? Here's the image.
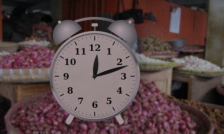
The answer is 12:12
